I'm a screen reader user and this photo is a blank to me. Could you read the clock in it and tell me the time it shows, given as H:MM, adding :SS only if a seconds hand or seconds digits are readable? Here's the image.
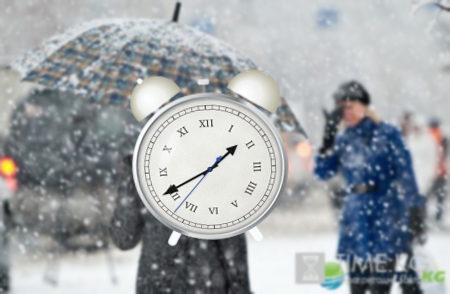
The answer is 1:40:37
